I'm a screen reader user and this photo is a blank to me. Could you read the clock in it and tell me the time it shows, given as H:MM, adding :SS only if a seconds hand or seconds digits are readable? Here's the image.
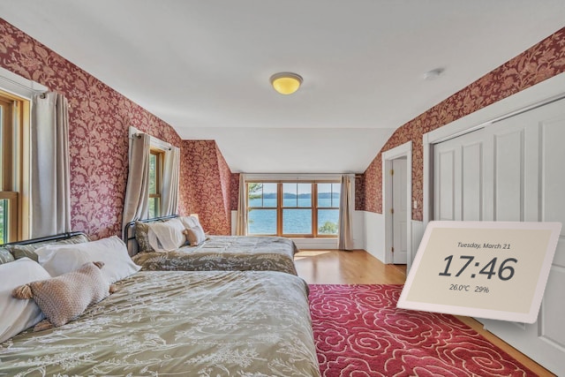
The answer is 17:46
